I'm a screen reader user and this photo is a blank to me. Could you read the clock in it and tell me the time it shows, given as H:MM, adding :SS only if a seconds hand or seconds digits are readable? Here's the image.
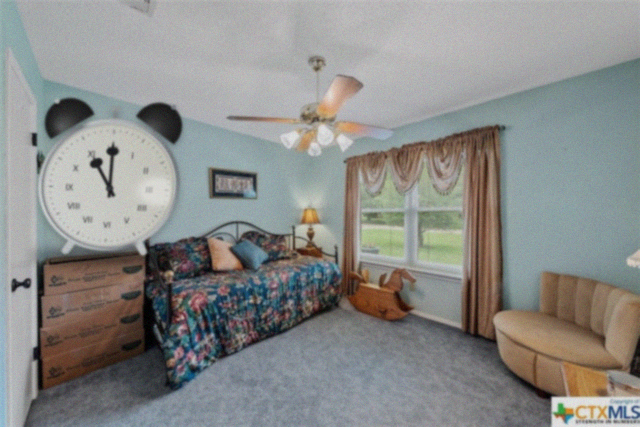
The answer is 11:00
